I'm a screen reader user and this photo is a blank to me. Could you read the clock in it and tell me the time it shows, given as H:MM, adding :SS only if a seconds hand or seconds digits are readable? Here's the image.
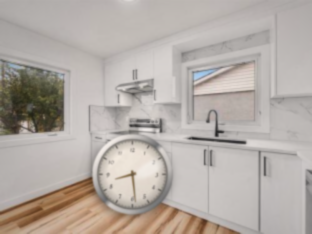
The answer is 8:29
